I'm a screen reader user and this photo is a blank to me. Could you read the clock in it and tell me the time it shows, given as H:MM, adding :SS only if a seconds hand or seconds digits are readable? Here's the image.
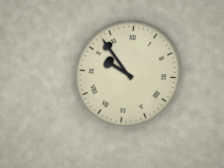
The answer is 9:53
